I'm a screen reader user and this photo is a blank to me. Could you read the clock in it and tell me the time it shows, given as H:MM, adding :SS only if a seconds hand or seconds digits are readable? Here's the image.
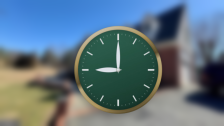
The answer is 9:00
